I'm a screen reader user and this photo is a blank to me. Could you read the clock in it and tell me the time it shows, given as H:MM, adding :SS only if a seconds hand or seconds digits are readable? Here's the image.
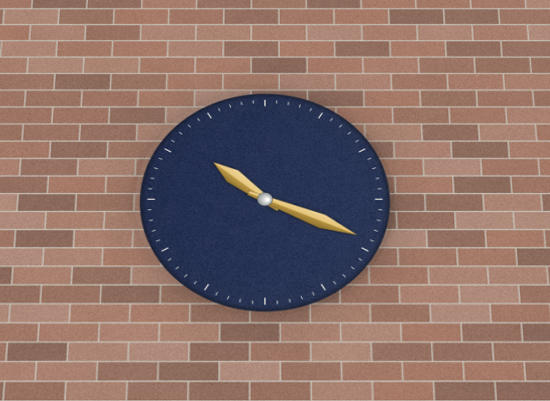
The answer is 10:19
